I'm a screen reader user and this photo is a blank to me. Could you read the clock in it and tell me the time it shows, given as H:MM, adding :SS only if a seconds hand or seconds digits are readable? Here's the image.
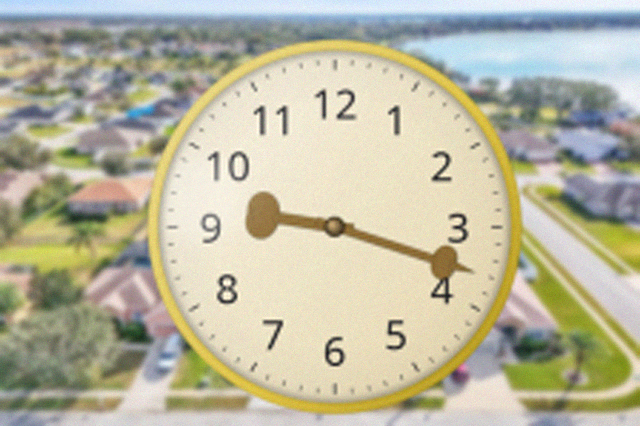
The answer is 9:18
